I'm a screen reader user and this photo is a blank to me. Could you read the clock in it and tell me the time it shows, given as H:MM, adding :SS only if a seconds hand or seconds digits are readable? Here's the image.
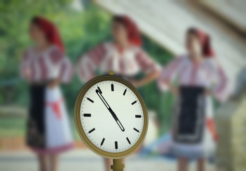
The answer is 4:54
